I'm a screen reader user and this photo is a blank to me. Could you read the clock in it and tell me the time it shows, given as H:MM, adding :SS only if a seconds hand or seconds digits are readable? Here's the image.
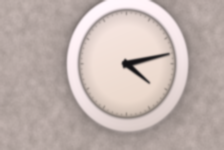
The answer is 4:13
